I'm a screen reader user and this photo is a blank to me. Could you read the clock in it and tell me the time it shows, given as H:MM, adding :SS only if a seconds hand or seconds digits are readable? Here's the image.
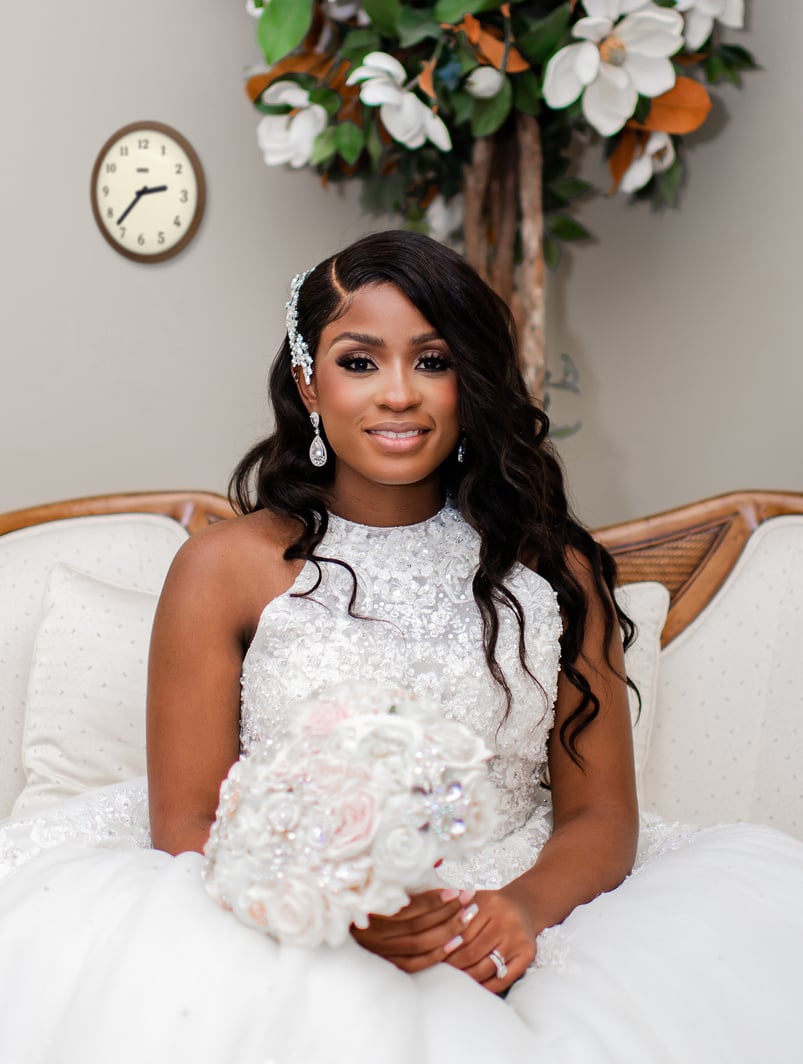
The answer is 2:37
